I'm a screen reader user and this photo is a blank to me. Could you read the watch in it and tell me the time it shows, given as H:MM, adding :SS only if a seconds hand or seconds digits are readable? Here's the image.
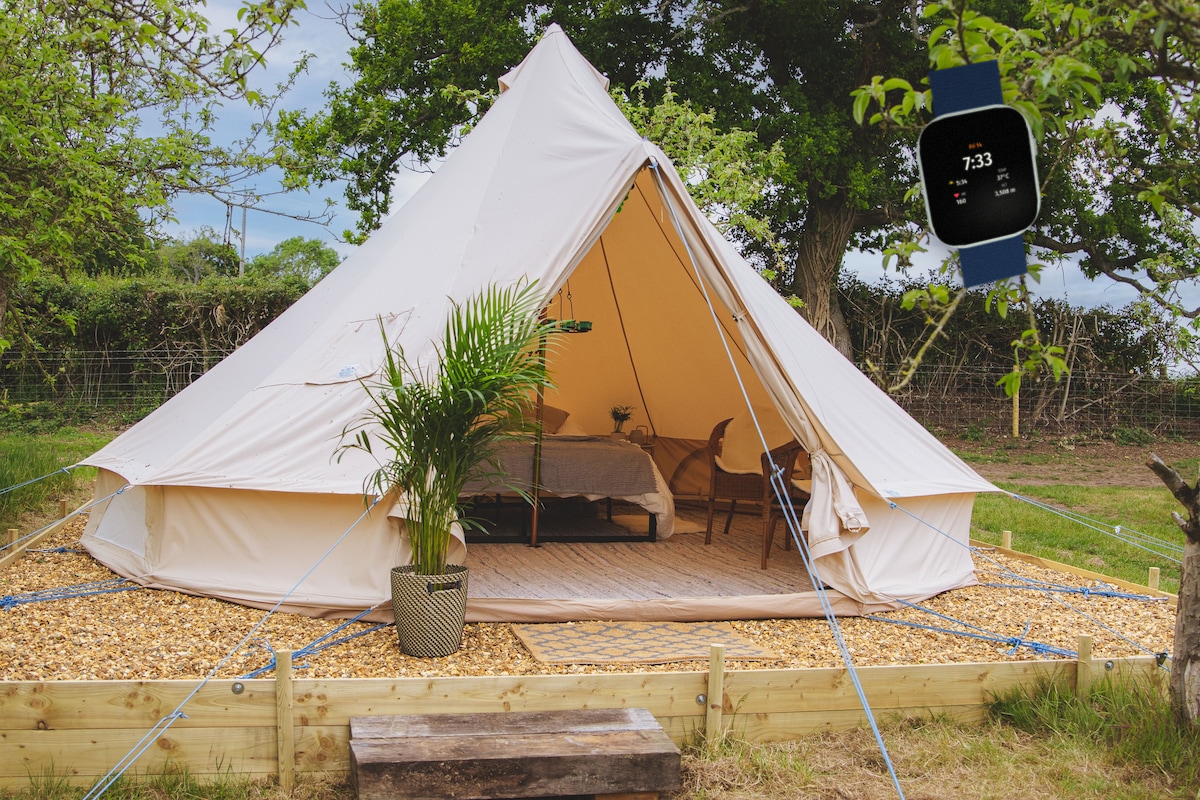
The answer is 7:33
